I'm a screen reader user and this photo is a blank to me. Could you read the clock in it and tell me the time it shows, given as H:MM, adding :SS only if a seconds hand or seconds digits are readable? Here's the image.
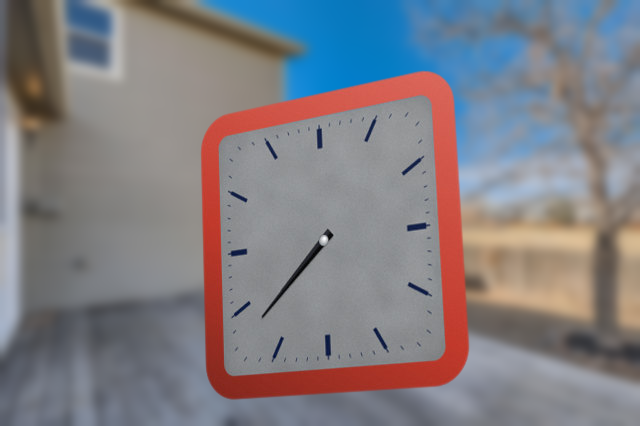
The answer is 7:38
